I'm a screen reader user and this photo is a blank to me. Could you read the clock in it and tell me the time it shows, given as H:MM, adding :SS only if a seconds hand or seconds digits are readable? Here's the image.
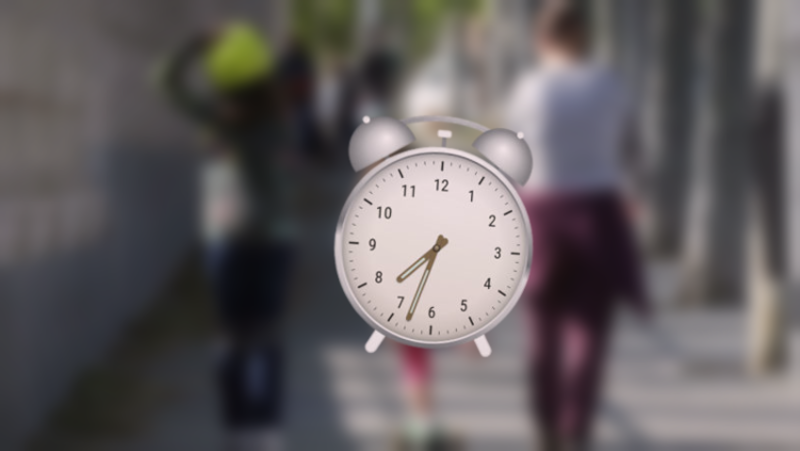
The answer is 7:33
